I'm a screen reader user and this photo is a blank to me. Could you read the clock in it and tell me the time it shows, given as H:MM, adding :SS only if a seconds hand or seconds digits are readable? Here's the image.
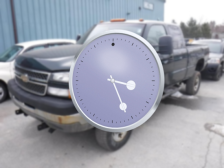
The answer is 3:26
